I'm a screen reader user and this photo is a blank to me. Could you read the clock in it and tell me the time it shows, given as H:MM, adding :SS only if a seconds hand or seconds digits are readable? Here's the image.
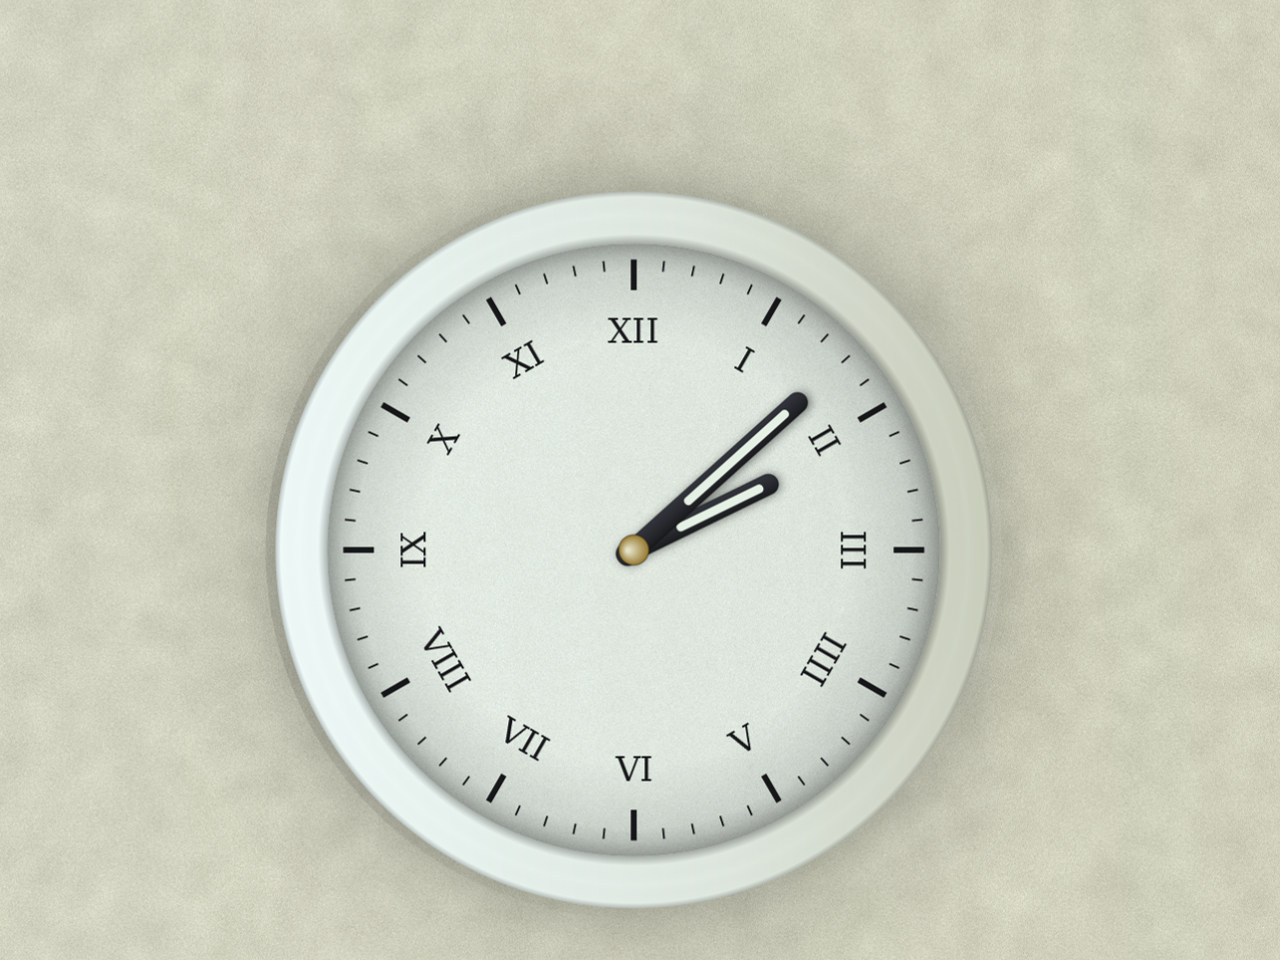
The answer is 2:08
